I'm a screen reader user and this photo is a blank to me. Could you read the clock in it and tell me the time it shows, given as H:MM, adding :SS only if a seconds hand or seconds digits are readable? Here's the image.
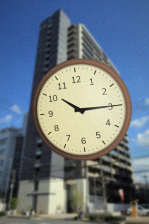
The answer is 10:15
